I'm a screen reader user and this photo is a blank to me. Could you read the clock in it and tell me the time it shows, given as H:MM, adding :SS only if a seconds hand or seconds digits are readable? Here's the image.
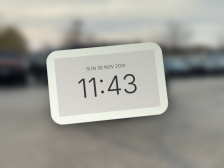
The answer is 11:43
